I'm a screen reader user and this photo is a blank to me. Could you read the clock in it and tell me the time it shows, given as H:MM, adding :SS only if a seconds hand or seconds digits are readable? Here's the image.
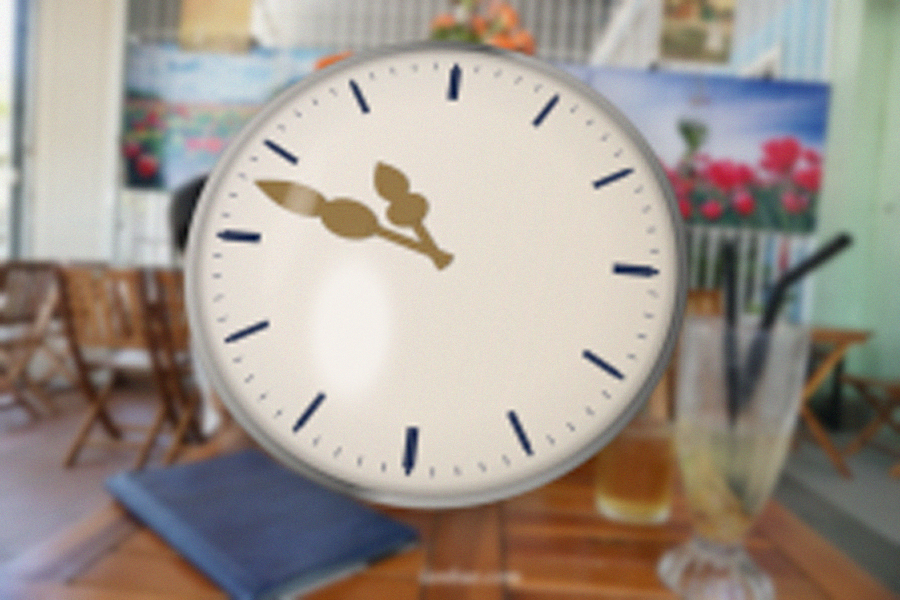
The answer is 10:48
